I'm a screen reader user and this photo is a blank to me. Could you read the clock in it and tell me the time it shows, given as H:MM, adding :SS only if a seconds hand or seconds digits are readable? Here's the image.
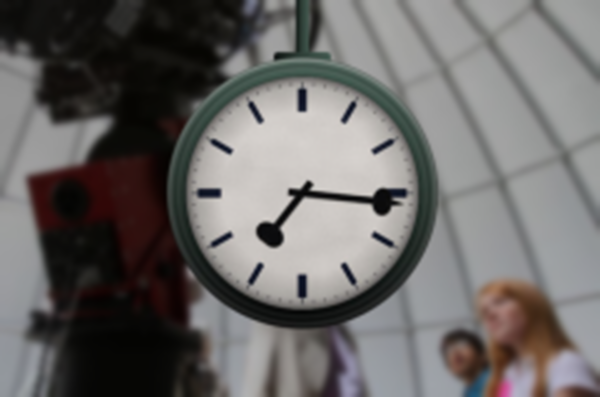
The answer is 7:16
